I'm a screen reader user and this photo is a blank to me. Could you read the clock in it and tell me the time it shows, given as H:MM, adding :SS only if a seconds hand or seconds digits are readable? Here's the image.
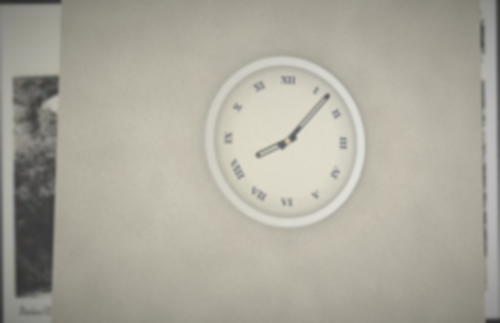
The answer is 8:07
